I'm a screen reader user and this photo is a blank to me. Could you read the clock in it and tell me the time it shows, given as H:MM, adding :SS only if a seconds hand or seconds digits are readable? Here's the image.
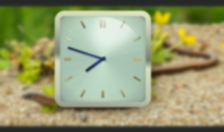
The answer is 7:48
